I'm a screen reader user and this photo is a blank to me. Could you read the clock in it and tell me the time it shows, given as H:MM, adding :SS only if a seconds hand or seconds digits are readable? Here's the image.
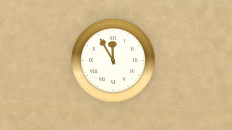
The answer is 11:55
